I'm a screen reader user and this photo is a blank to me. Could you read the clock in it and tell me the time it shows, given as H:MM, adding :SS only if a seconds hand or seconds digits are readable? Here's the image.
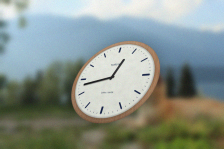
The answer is 12:43
